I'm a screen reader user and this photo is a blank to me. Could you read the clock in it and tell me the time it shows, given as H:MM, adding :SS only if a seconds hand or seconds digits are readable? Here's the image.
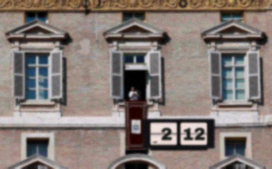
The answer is 2:12
